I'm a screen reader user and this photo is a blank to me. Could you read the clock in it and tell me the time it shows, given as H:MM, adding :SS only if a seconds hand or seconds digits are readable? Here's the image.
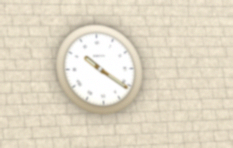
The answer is 10:21
